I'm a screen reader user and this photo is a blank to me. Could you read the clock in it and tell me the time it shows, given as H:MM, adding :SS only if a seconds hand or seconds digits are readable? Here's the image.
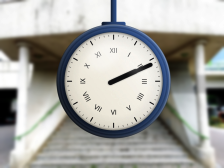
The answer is 2:11
